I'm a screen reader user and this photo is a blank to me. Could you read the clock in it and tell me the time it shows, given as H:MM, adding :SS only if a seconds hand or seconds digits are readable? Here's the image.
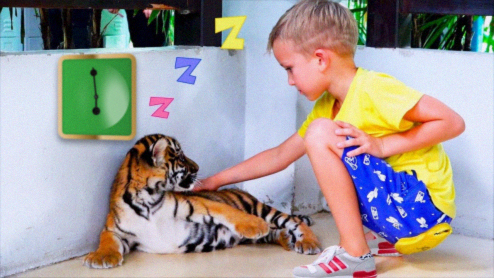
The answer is 5:59
